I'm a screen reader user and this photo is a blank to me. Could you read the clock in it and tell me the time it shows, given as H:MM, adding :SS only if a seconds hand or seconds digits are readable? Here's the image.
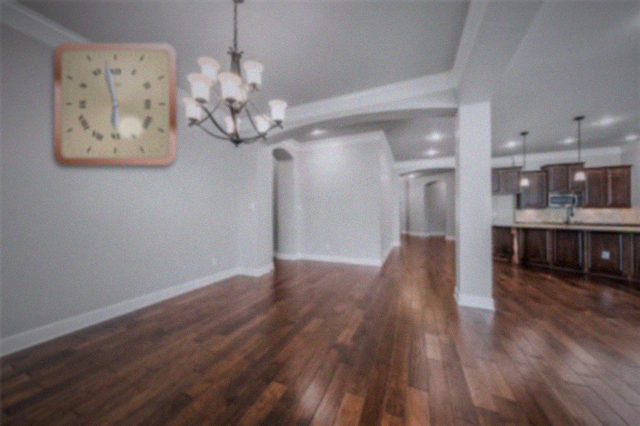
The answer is 5:58
